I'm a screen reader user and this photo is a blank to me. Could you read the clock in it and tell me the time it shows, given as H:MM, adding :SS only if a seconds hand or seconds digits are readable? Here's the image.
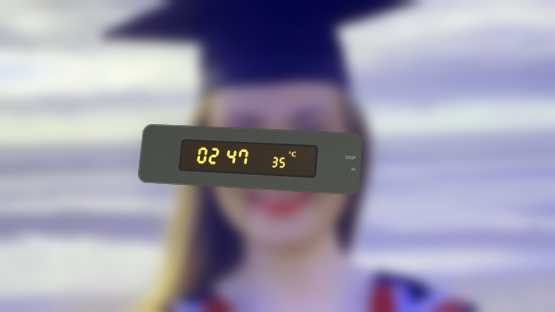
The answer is 2:47
